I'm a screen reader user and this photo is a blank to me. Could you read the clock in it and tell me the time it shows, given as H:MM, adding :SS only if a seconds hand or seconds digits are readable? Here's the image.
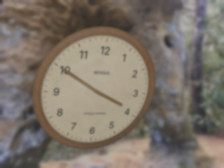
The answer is 3:50
